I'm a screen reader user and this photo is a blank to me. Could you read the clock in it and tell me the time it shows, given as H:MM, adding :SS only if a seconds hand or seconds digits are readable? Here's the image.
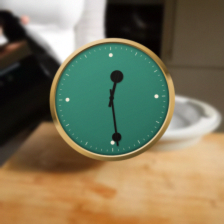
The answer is 12:29
